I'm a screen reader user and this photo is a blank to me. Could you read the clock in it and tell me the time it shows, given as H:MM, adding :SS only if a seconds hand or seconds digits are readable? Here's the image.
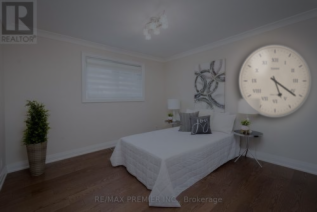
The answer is 5:21
